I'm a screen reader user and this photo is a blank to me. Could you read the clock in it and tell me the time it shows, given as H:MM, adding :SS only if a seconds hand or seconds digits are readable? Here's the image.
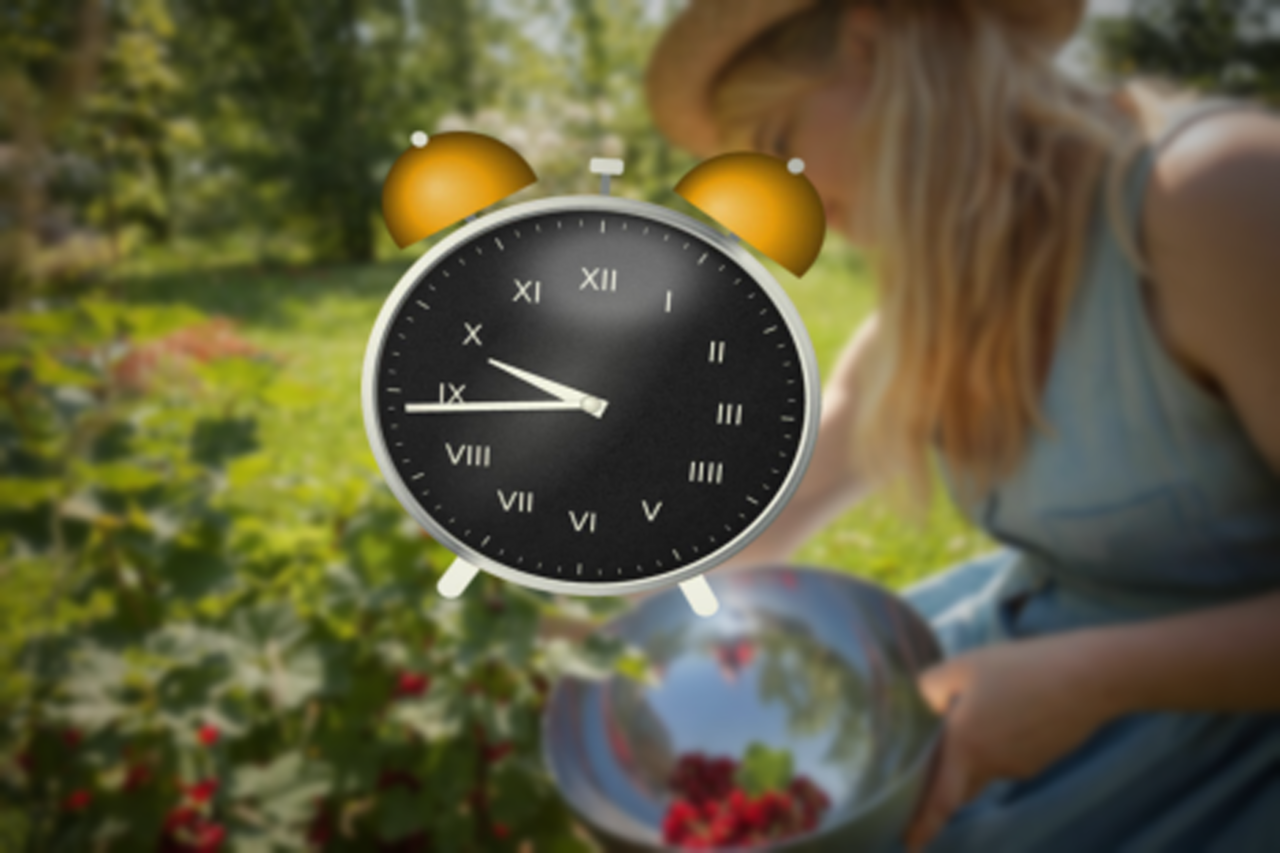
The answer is 9:44
